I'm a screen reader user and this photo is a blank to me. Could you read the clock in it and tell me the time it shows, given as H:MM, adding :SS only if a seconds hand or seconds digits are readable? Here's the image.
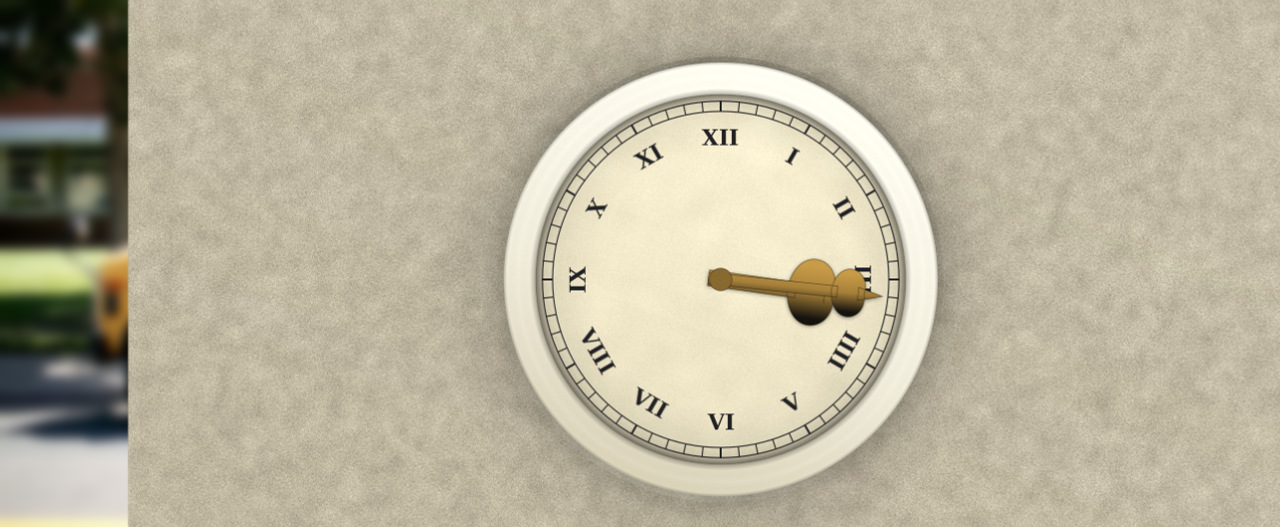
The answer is 3:16
